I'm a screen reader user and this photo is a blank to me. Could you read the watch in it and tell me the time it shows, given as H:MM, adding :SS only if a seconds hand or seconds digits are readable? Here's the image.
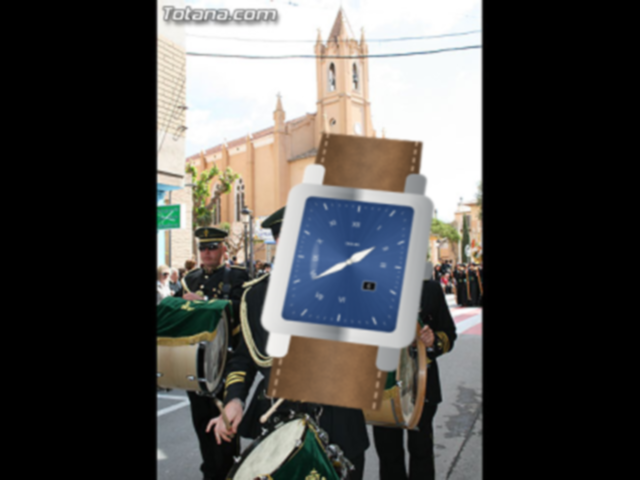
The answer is 1:39
